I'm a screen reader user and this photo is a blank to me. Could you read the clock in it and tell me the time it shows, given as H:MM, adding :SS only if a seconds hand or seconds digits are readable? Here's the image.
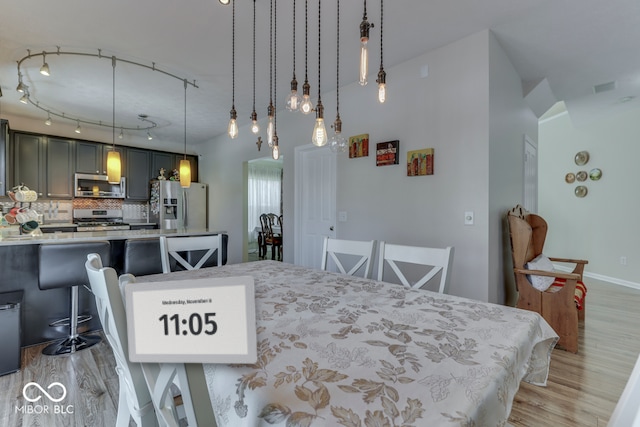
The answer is 11:05
